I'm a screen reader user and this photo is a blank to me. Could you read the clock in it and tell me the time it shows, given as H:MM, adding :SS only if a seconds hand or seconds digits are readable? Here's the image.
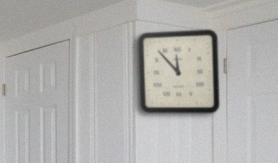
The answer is 11:53
